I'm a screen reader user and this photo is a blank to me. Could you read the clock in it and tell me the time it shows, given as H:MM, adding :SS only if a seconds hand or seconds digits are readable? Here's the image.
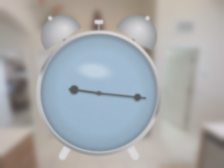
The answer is 9:16
